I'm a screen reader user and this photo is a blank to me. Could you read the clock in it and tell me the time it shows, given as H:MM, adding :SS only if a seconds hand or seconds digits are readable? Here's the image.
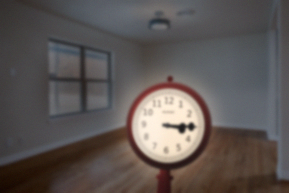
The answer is 3:15
